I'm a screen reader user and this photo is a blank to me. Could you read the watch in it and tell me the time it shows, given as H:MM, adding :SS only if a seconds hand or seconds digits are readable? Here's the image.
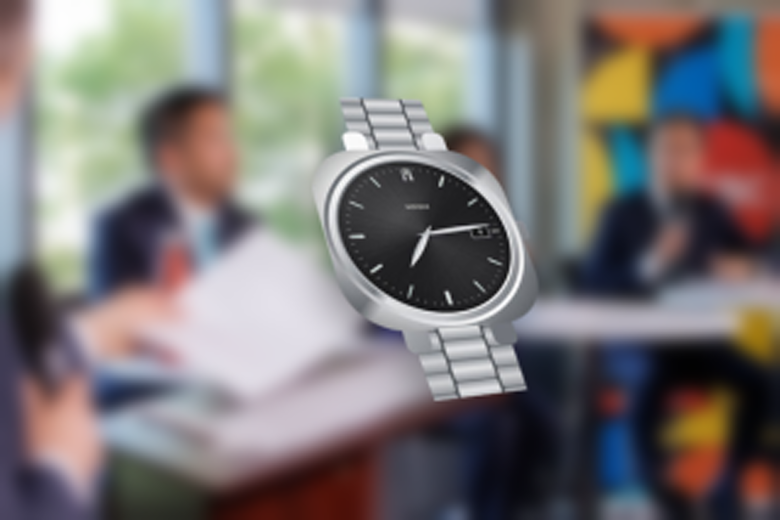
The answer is 7:14
